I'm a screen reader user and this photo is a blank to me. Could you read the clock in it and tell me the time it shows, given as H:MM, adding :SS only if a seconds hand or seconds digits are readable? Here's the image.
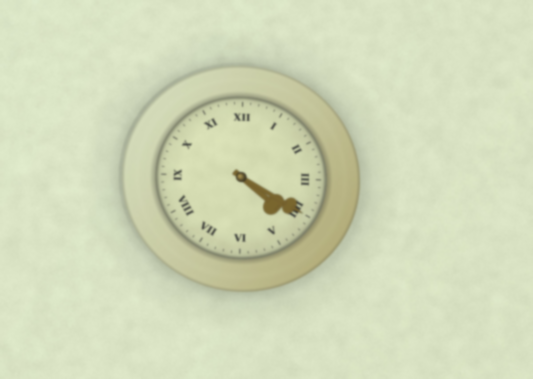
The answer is 4:20
